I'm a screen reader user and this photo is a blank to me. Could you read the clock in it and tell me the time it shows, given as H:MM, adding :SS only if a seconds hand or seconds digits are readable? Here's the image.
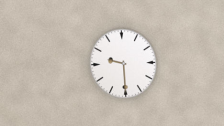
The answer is 9:30
